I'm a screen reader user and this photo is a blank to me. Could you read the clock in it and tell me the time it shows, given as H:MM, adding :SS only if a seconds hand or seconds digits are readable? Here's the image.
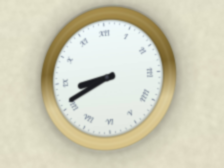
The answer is 8:41
